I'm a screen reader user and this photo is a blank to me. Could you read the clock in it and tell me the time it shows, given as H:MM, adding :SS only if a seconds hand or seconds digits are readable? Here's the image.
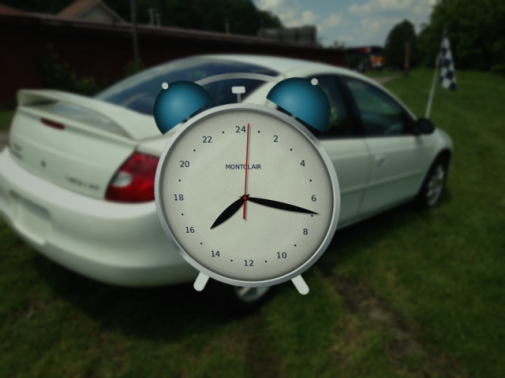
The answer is 15:17:01
